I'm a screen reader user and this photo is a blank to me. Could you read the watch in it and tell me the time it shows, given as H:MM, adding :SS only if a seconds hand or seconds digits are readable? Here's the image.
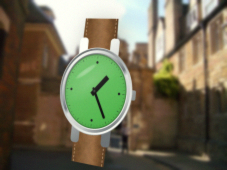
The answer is 1:25
